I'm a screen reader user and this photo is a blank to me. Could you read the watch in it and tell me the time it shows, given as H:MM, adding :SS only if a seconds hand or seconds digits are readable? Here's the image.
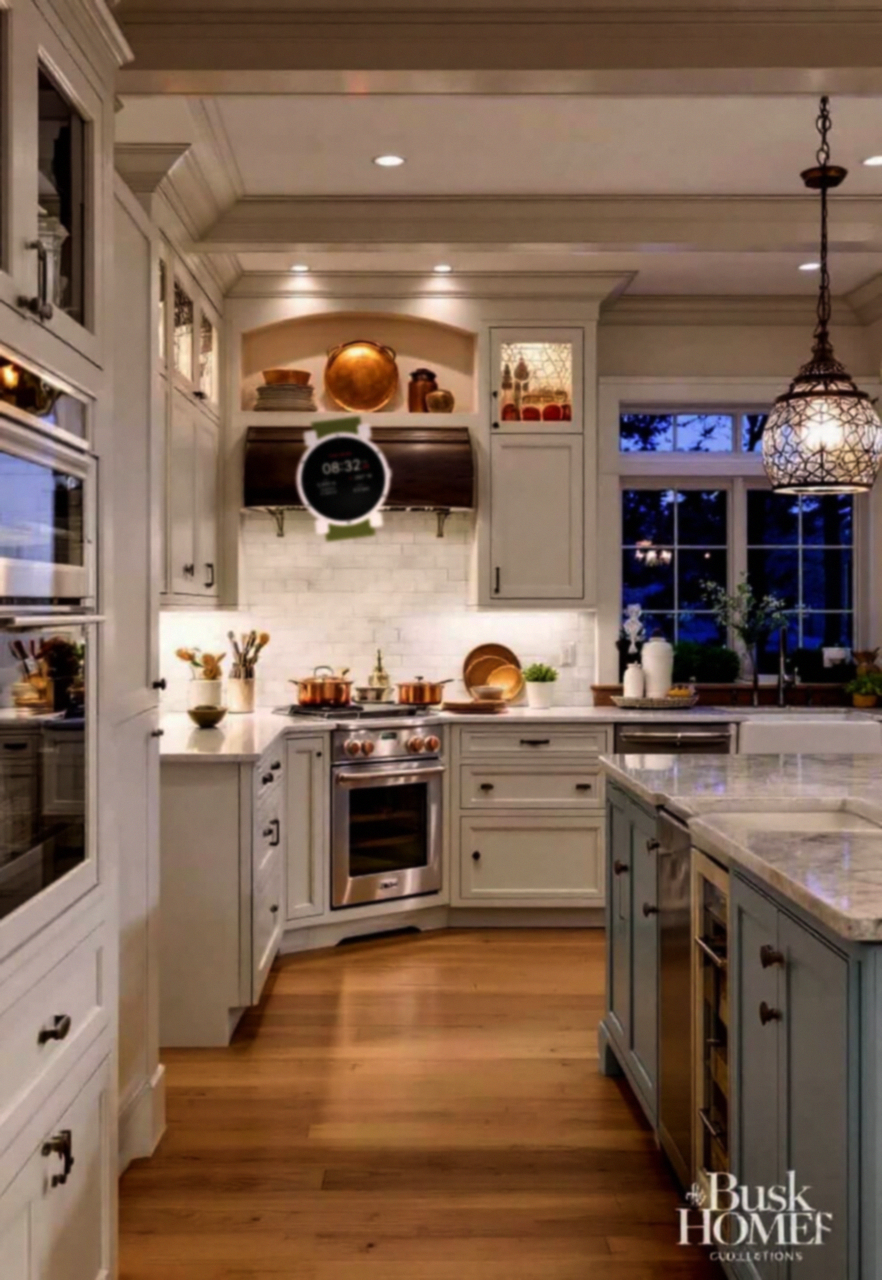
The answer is 8:32
